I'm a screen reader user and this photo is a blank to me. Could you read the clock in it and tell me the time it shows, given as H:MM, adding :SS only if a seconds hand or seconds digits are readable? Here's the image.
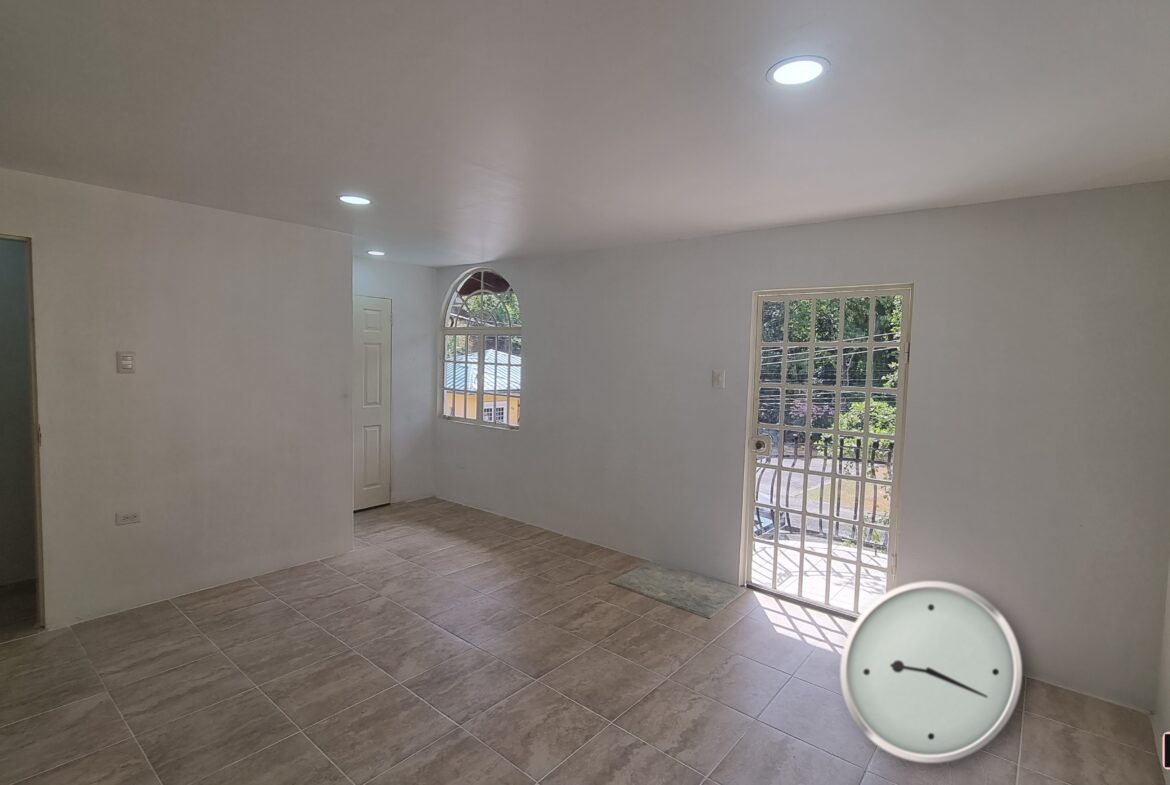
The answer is 9:19
